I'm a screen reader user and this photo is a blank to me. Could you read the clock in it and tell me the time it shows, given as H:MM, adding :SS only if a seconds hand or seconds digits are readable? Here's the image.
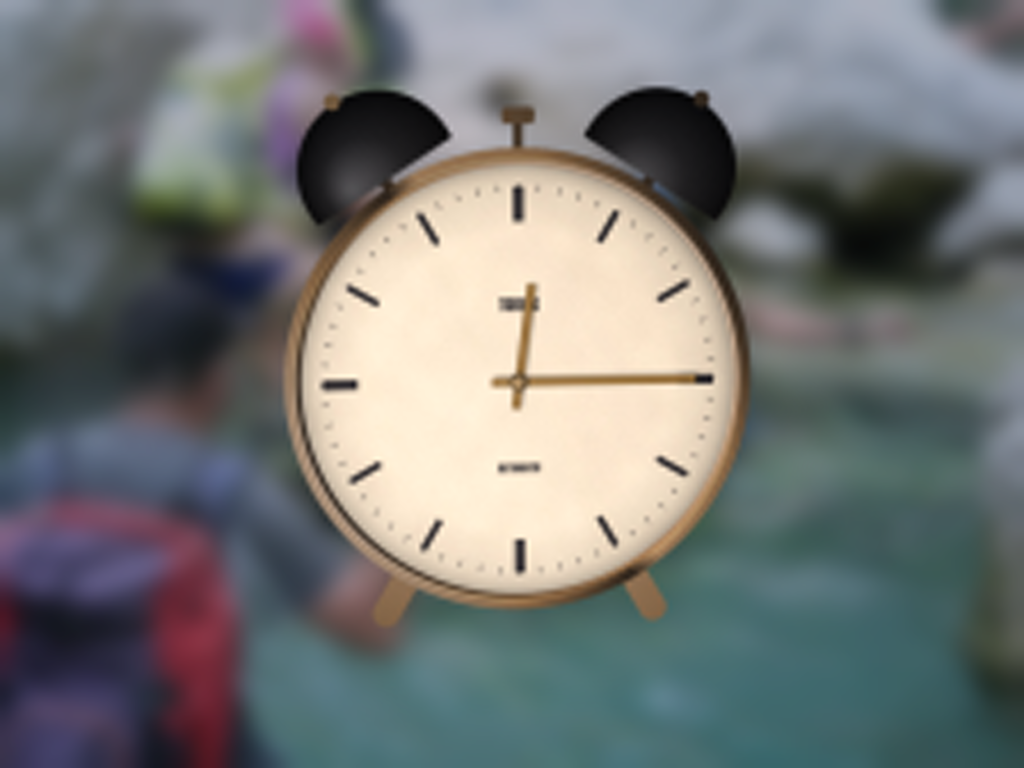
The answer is 12:15
